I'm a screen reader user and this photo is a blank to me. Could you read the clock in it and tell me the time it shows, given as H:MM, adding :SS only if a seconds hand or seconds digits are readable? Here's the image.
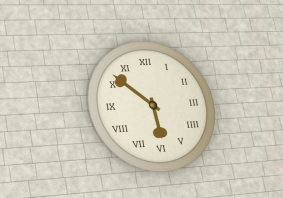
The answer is 5:52
